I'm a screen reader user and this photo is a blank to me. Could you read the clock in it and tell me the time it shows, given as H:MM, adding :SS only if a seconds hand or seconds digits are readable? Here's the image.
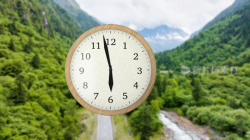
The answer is 5:58
